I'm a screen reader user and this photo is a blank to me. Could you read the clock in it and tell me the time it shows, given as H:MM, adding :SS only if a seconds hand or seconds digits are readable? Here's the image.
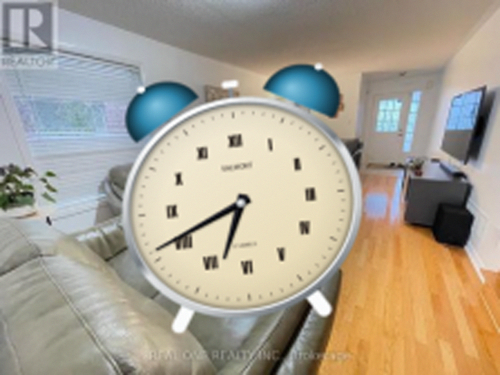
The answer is 6:41
